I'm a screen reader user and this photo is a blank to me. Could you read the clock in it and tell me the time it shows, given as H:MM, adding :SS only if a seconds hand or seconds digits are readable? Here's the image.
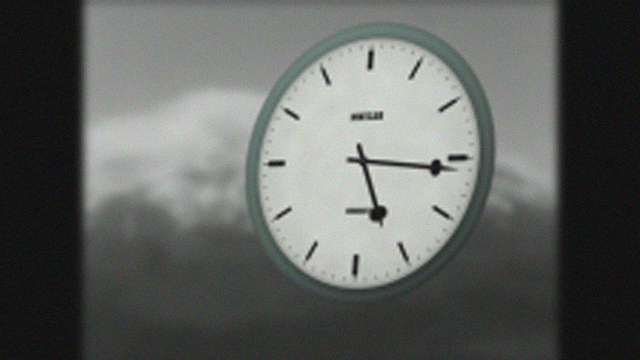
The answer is 5:16
